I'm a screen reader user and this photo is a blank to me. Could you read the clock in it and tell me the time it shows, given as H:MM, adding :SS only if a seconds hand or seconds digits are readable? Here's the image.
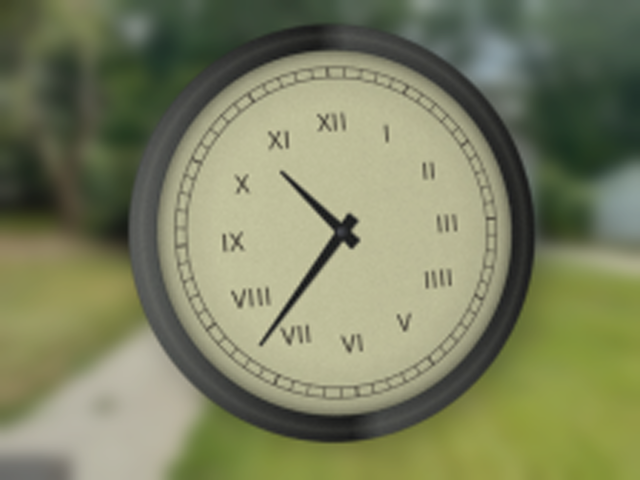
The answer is 10:37
